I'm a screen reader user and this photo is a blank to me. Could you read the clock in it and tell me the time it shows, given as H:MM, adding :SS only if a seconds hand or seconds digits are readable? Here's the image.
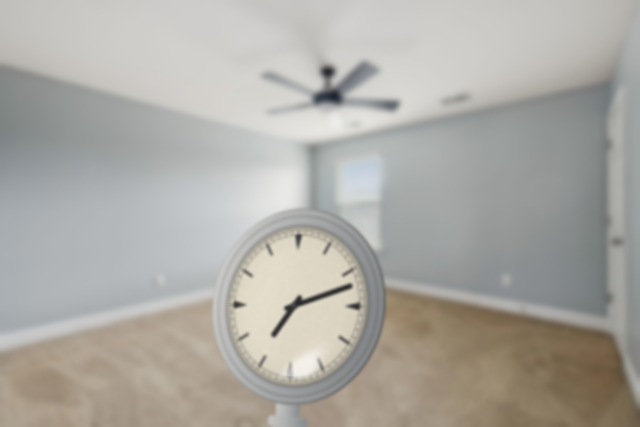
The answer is 7:12
